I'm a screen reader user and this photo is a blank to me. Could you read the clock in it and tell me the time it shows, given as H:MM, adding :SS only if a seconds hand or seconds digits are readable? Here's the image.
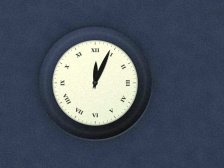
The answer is 12:04
